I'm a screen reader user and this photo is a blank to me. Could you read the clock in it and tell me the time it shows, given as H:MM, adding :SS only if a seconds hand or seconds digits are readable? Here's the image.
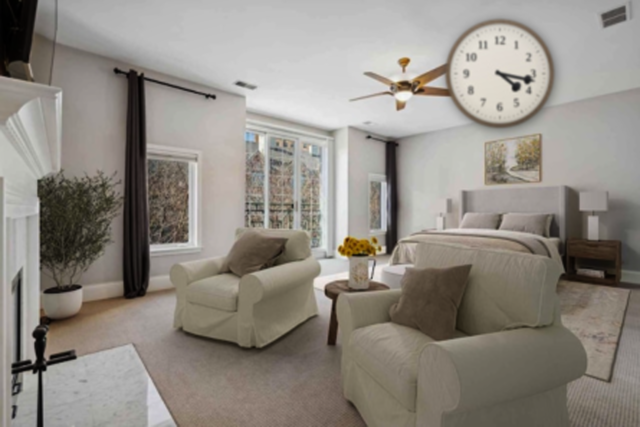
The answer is 4:17
